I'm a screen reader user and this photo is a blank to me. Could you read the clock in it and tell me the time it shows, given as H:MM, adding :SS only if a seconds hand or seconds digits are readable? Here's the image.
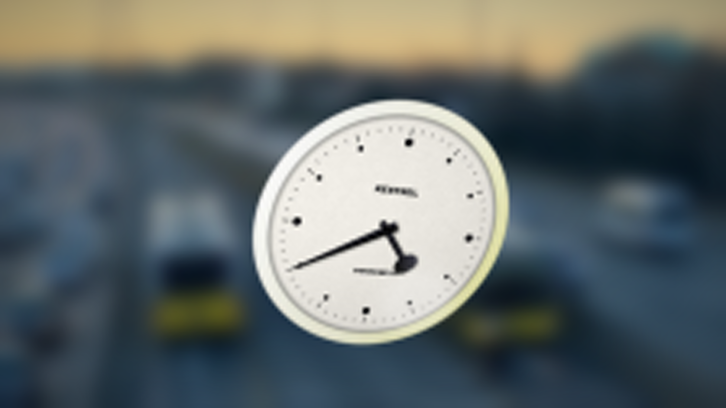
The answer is 4:40
